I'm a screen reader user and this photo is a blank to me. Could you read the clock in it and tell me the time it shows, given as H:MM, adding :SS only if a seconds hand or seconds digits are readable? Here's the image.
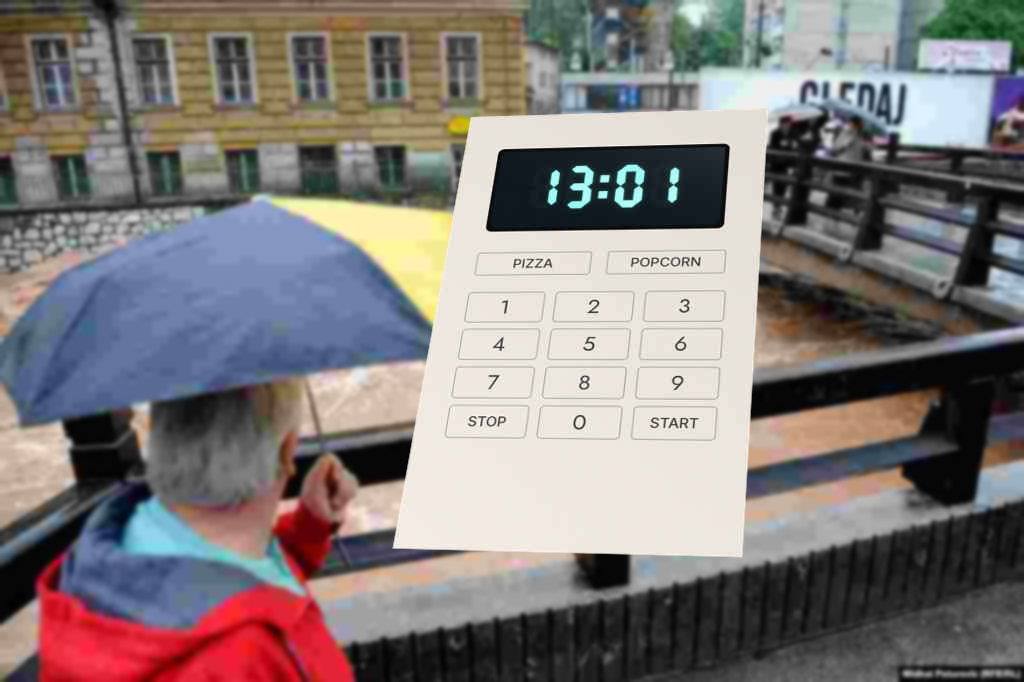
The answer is 13:01
